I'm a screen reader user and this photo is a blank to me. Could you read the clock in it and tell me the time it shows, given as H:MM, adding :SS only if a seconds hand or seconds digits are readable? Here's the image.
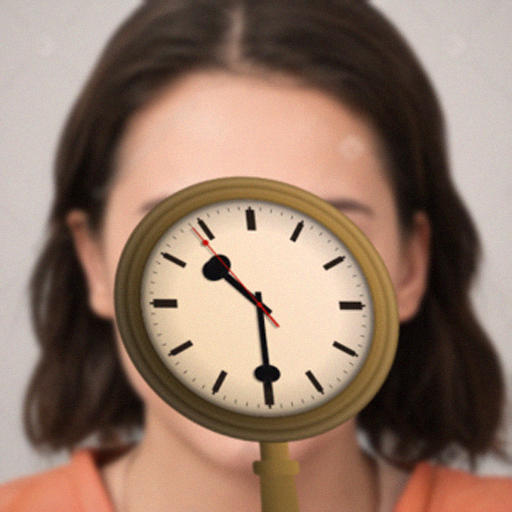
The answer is 10:29:54
